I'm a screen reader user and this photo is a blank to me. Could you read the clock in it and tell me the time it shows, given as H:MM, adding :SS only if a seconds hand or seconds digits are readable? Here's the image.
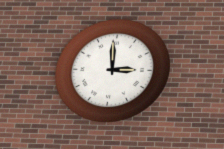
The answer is 2:59
